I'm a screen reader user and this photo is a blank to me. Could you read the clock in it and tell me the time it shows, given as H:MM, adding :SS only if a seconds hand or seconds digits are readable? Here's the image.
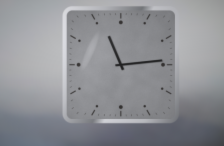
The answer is 11:14
